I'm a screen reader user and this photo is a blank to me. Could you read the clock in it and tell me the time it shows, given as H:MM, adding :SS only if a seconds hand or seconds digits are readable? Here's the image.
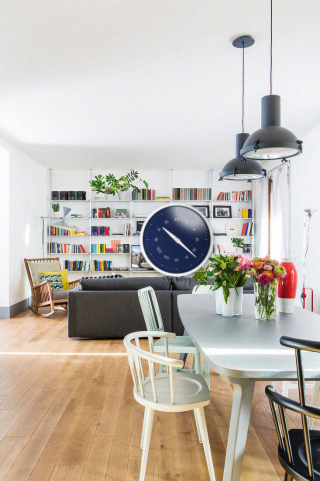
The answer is 10:22
